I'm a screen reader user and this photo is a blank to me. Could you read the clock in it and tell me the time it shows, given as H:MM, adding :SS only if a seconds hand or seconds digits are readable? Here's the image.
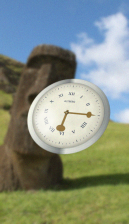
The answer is 6:15
